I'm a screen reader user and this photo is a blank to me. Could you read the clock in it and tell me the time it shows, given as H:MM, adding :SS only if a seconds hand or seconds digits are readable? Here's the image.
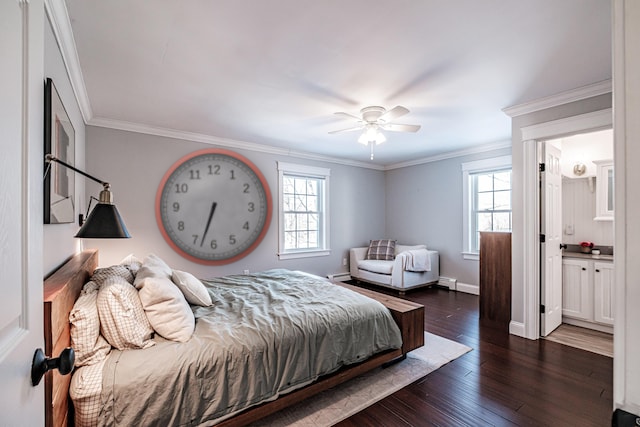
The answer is 6:33
